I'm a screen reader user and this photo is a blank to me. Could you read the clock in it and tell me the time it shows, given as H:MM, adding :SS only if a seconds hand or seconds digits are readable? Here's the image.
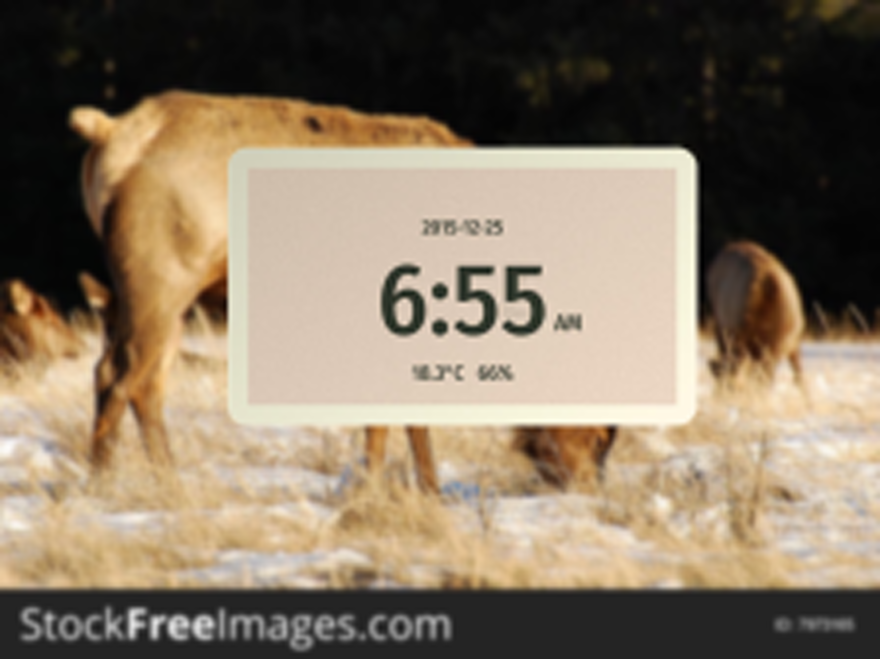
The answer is 6:55
